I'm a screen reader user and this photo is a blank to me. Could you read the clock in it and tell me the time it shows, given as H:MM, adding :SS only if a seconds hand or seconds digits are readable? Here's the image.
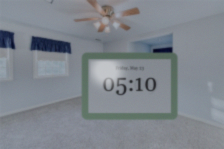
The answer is 5:10
